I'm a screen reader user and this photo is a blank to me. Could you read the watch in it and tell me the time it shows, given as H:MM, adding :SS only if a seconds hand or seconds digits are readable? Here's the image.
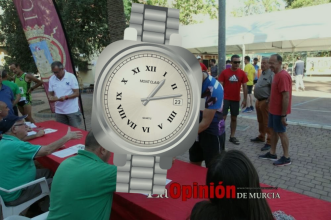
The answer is 1:13
